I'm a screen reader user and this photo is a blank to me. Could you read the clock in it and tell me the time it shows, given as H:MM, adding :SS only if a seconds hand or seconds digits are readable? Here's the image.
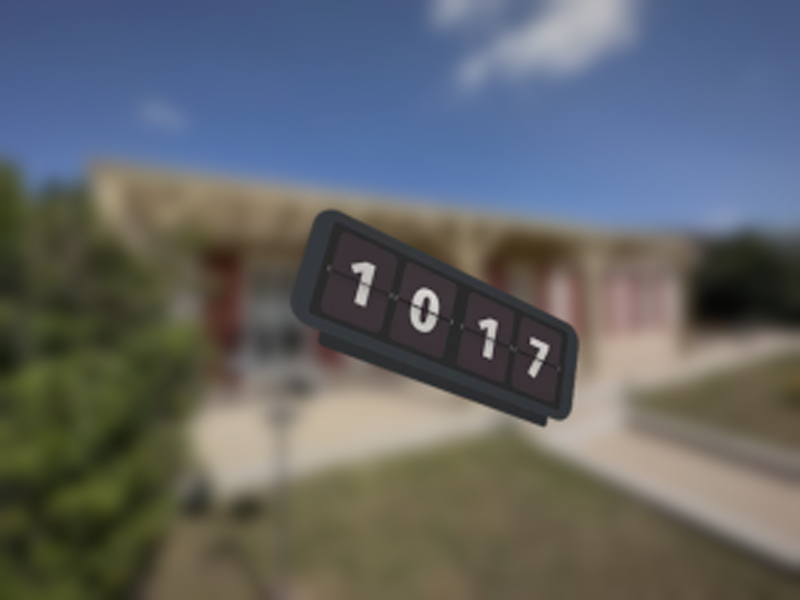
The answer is 10:17
